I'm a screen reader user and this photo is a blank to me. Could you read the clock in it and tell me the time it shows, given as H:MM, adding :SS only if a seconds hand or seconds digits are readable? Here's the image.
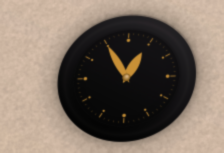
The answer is 12:55
